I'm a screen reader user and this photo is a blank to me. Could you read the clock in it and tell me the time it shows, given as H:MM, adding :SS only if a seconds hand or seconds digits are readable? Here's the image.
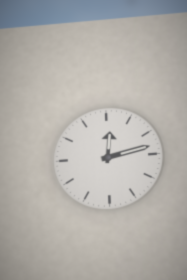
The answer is 12:13
